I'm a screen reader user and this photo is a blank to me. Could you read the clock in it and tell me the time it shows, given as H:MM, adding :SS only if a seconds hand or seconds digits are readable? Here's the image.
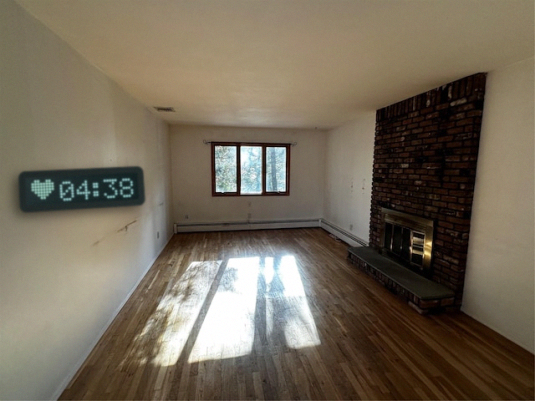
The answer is 4:38
